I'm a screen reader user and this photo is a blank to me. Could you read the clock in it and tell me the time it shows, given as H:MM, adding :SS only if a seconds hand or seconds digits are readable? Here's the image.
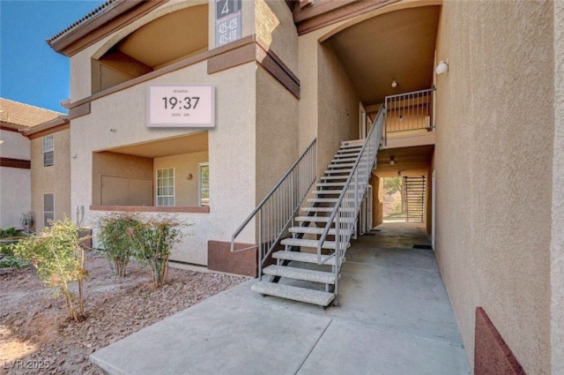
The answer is 19:37
